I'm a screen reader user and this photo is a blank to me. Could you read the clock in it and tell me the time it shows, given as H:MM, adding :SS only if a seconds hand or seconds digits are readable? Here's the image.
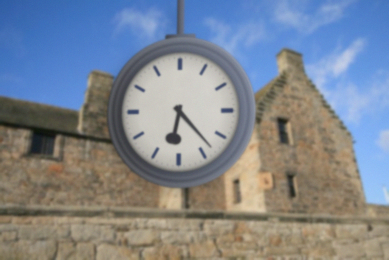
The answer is 6:23
